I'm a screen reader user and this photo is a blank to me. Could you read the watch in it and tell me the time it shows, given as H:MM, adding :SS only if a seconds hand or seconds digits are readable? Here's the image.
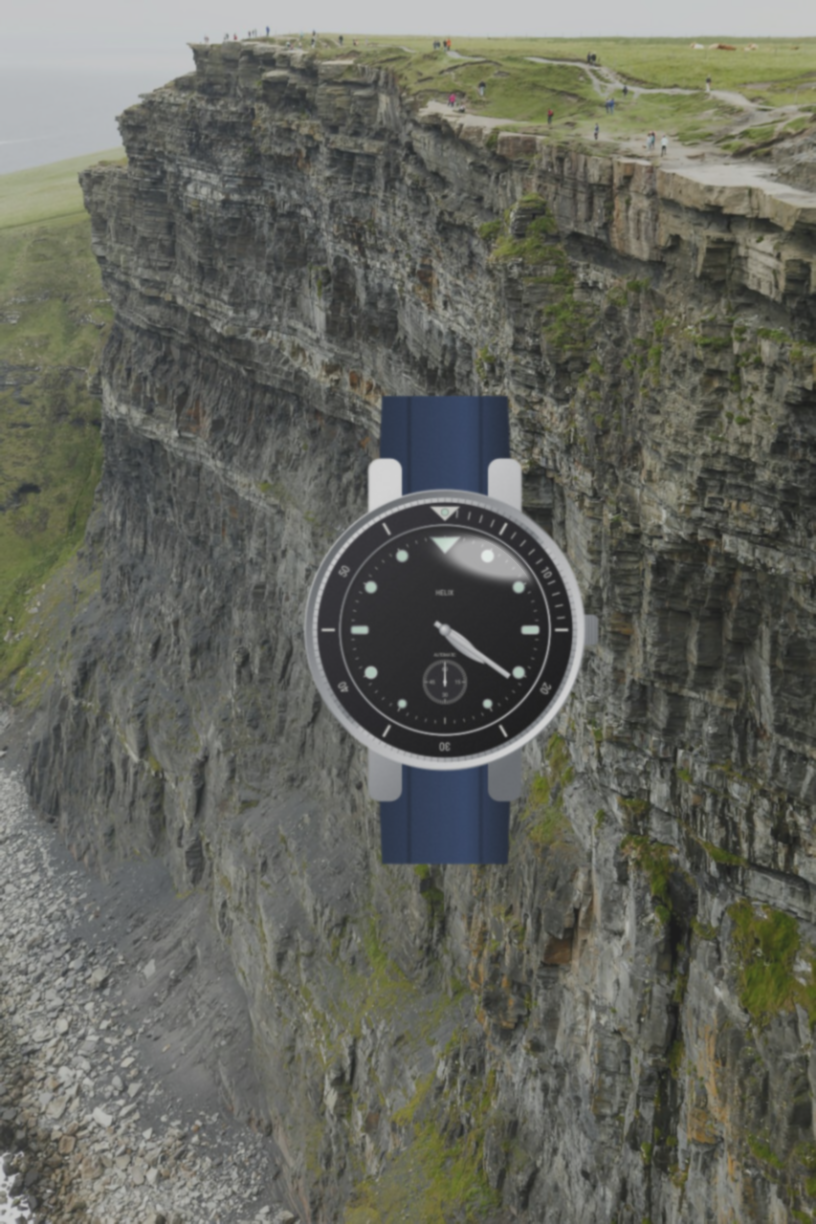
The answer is 4:21
